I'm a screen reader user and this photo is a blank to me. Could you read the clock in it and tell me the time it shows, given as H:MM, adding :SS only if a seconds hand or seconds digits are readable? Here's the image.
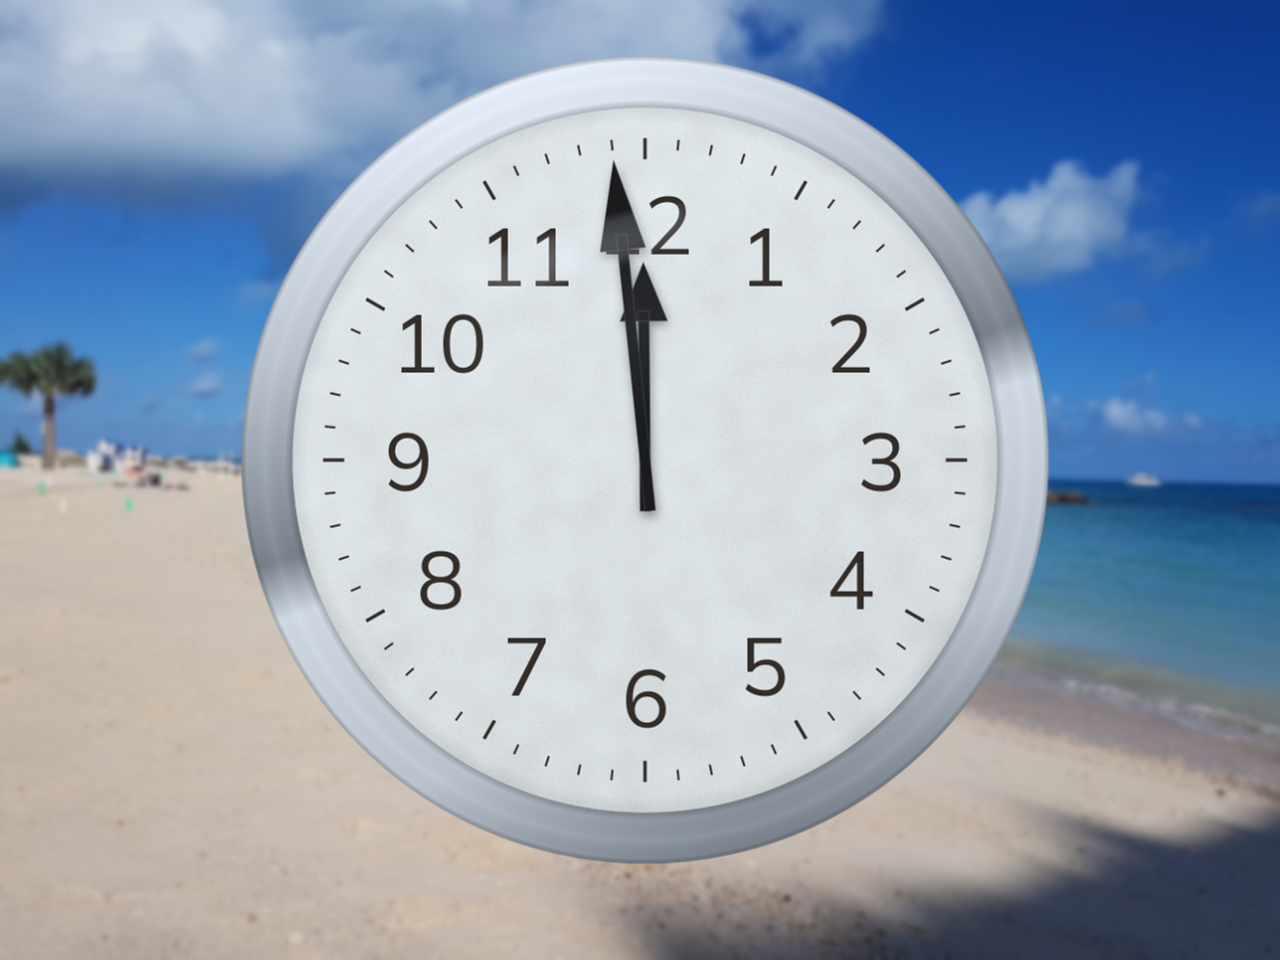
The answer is 11:59
